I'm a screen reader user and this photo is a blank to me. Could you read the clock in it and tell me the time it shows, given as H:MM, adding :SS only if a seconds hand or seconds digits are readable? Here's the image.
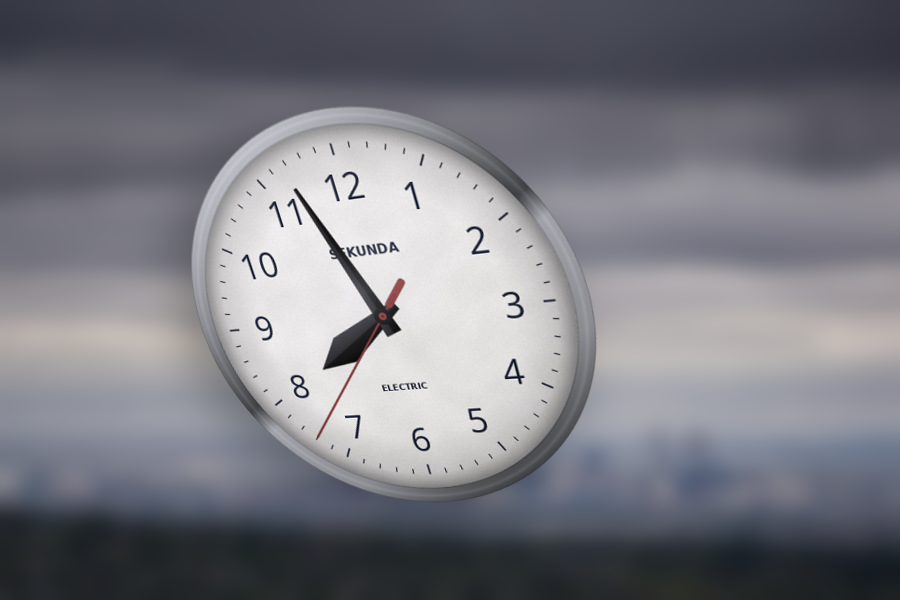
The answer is 7:56:37
